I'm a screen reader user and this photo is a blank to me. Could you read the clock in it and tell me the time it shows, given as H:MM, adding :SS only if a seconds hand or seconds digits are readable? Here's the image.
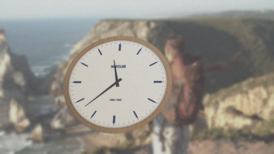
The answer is 11:38
